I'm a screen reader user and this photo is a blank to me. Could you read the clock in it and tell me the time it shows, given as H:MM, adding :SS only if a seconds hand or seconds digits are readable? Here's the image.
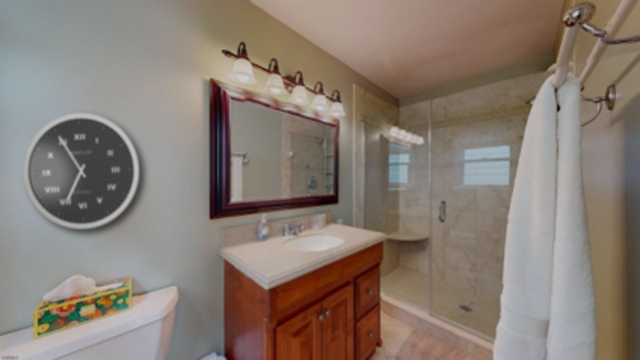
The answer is 6:55
